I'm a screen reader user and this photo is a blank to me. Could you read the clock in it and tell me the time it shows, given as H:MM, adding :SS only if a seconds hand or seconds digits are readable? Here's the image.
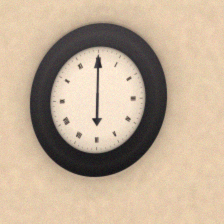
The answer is 6:00
